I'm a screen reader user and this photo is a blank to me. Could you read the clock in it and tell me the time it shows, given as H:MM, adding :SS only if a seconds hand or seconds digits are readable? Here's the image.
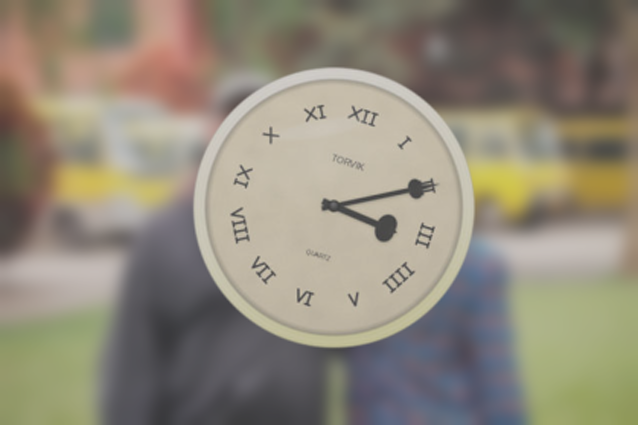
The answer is 3:10
